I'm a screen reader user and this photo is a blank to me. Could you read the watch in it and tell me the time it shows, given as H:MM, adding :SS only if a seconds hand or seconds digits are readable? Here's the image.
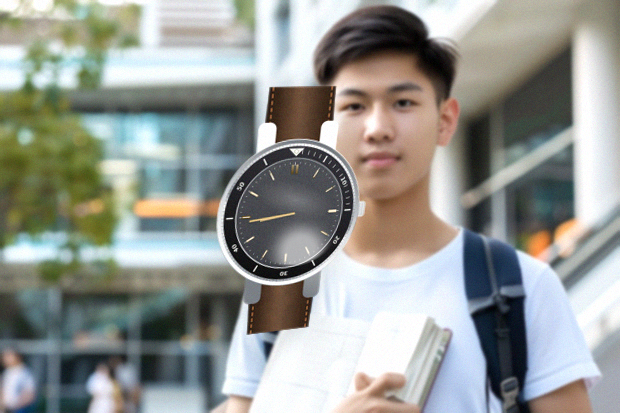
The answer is 8:44
